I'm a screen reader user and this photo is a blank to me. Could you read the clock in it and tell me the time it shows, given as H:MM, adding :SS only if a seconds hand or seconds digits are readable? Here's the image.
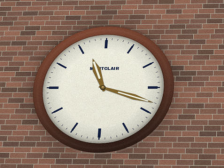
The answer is 11:18
